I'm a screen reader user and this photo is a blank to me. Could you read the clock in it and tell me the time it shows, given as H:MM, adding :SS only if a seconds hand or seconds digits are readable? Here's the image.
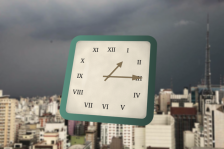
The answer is 1:15
